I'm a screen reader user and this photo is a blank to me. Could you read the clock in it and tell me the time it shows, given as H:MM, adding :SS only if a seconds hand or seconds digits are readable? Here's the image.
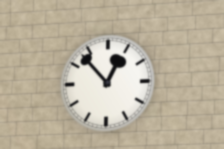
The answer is 12:53
